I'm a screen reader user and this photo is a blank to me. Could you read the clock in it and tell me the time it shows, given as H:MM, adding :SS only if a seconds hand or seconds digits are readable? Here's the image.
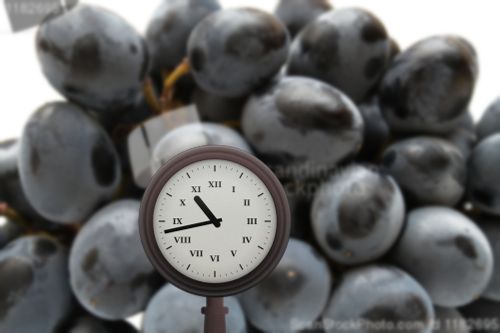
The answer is 10:43
